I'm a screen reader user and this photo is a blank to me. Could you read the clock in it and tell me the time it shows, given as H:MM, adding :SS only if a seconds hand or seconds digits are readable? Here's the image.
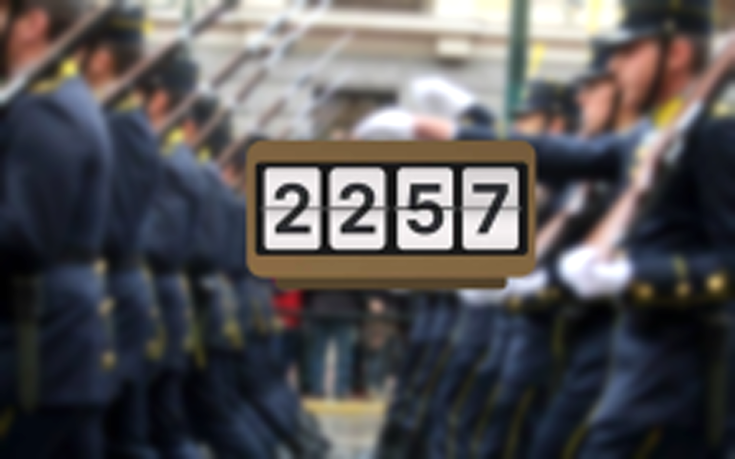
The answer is 22:57
